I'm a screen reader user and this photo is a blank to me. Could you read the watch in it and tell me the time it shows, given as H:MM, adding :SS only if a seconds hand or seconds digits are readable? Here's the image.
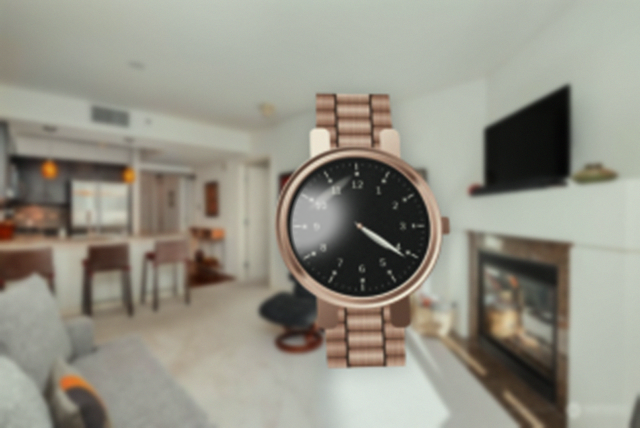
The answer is 4:21
